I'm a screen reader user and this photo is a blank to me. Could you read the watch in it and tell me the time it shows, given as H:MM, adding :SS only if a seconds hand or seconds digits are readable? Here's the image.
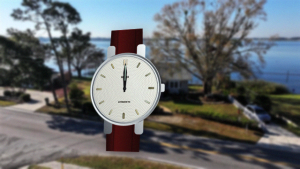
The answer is 12:00
